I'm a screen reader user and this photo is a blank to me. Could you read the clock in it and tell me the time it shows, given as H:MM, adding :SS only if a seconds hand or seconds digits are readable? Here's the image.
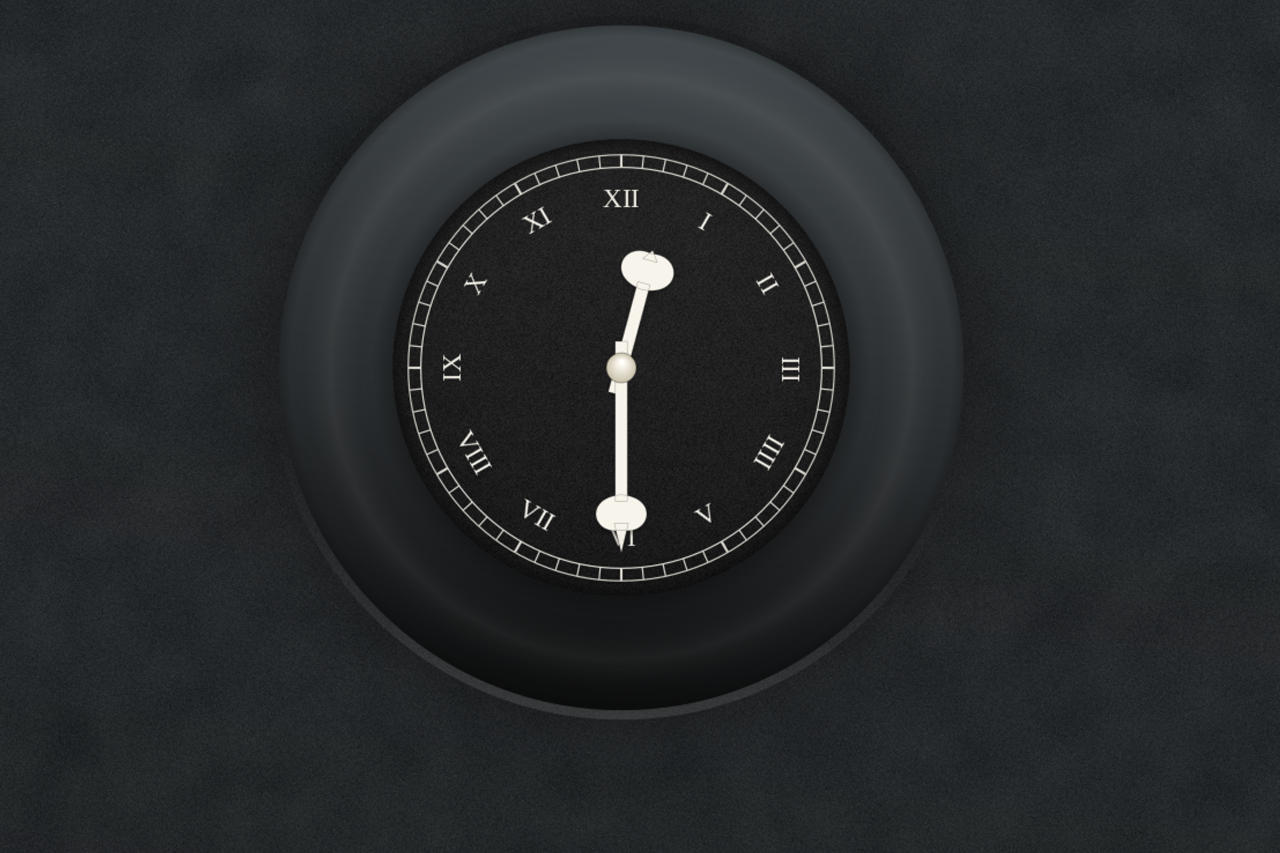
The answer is 12:30
